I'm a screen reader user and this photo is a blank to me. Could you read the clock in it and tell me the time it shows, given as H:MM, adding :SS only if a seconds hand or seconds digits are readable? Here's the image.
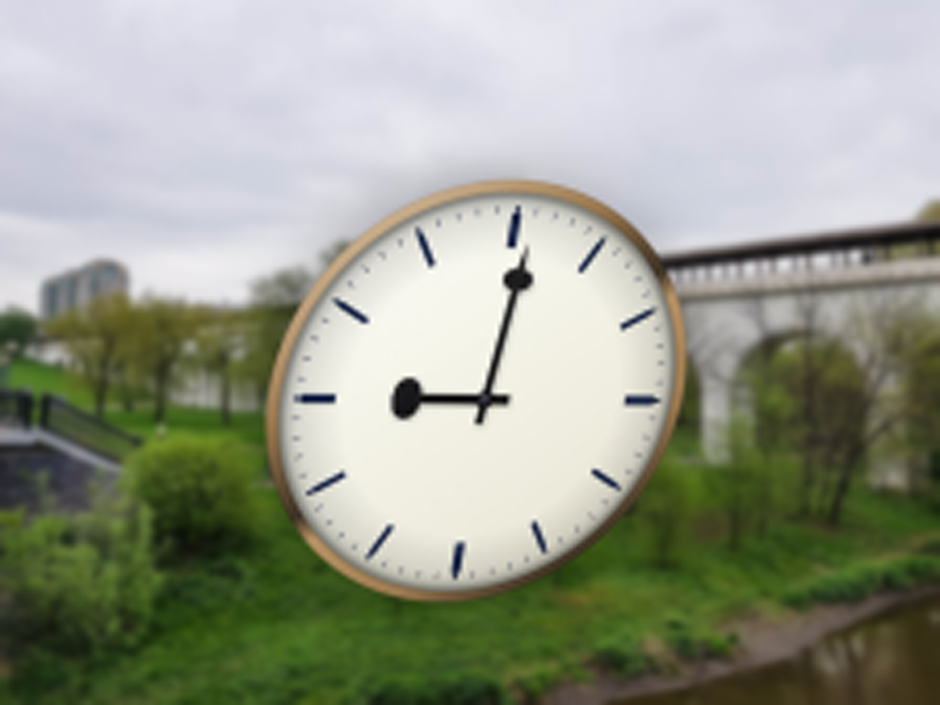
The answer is 9:01
